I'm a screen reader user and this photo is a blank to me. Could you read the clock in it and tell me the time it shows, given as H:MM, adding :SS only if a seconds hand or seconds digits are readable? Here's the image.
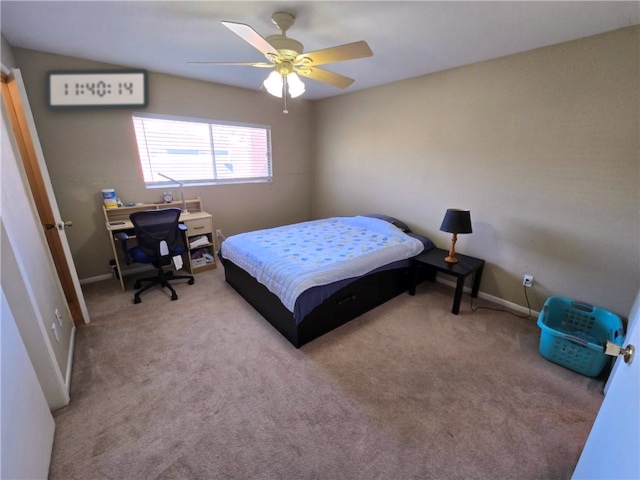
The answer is 11:40:14
